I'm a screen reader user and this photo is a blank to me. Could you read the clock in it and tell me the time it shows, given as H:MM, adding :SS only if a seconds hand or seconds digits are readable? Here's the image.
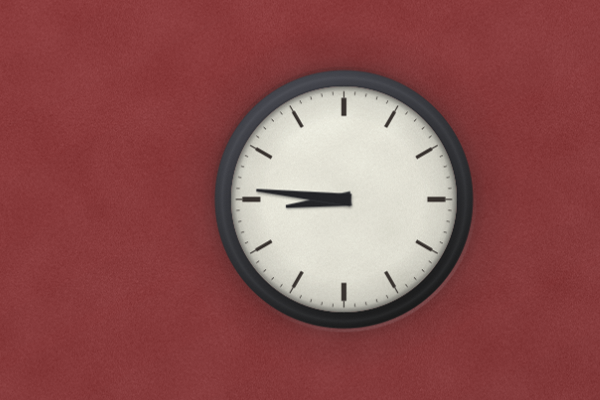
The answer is 8:46
